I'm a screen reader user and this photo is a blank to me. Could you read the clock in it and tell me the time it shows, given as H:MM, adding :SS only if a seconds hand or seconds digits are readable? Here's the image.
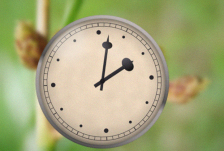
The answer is 2:02
